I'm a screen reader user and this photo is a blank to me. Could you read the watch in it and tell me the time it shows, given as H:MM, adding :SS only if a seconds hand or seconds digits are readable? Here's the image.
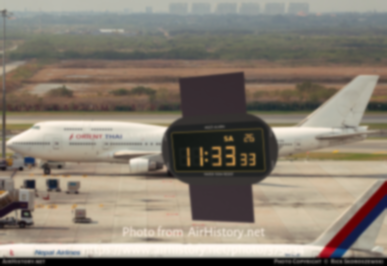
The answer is 11:33:33
